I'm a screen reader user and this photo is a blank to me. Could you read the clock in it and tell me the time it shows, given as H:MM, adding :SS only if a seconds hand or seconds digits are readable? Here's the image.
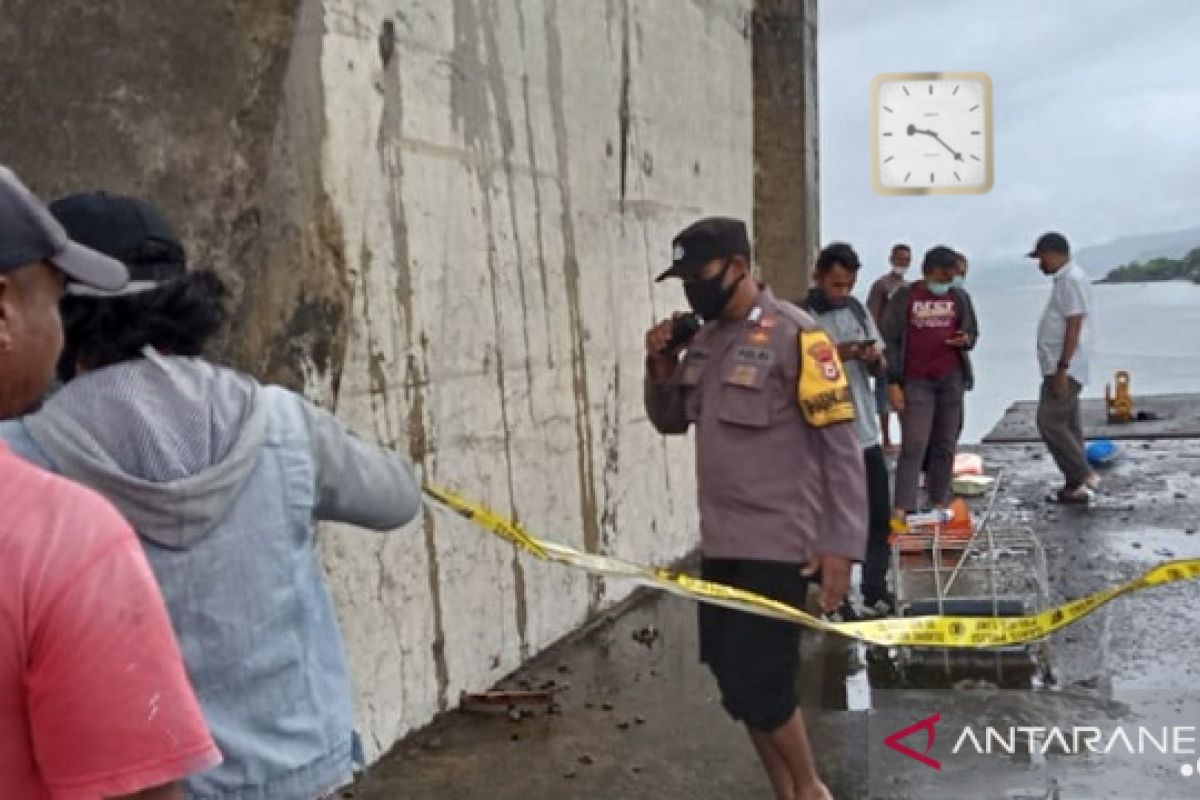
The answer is 9:22
